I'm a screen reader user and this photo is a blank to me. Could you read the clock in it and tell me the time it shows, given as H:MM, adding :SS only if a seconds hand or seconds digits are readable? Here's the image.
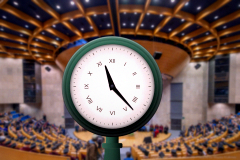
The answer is 11:23
